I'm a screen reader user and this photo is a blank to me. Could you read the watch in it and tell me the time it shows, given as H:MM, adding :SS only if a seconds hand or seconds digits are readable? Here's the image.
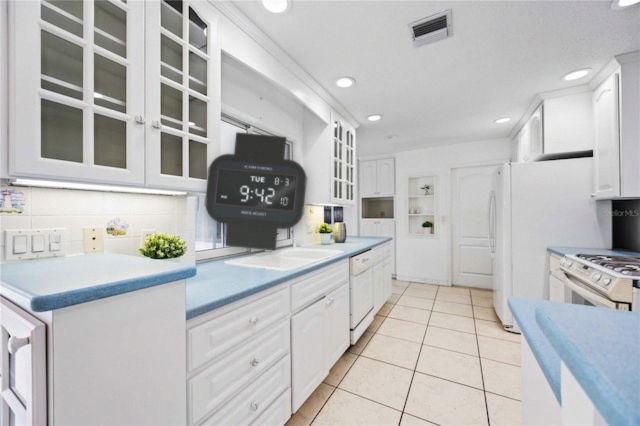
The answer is 9:42
